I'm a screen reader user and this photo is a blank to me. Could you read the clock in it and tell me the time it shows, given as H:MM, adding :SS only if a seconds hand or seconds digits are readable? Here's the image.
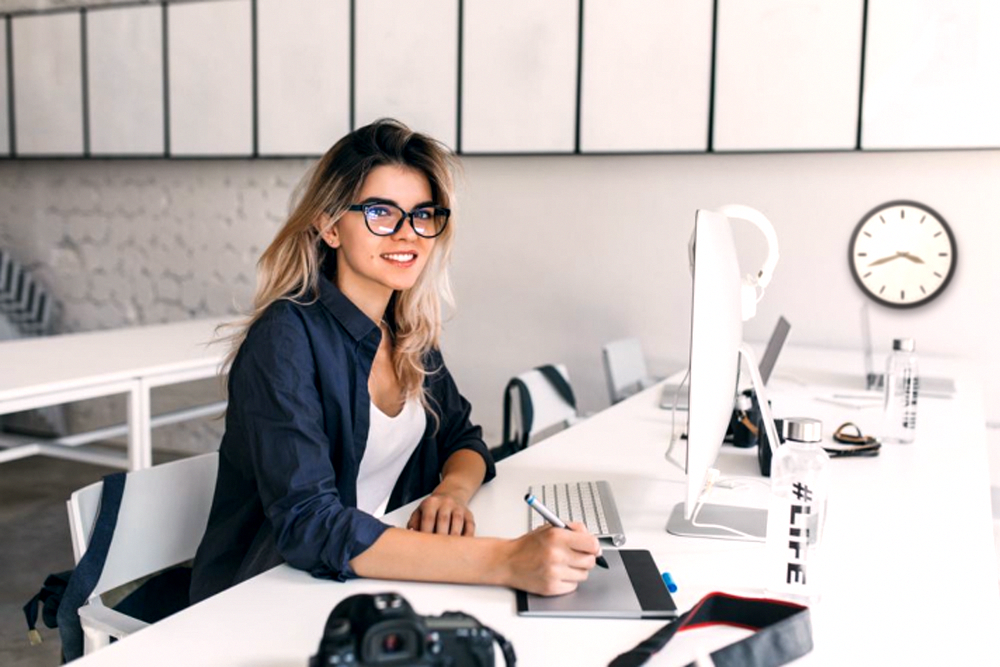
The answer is 3:42
